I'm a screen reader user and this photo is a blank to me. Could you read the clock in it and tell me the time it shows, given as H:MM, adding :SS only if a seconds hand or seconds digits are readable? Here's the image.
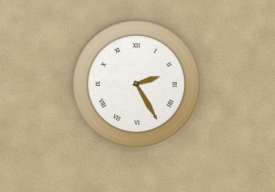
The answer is 2:25
